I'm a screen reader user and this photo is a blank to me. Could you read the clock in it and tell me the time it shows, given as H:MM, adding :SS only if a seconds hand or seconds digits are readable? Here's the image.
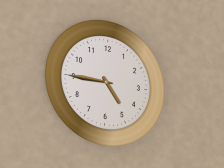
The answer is 4:45
